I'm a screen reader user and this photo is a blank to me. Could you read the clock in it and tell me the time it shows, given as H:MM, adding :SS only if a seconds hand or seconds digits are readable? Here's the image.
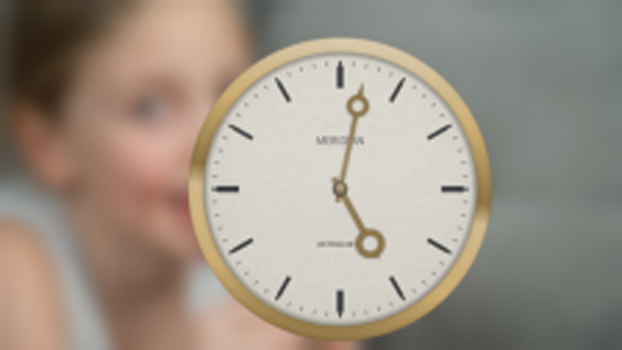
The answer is 5:02
